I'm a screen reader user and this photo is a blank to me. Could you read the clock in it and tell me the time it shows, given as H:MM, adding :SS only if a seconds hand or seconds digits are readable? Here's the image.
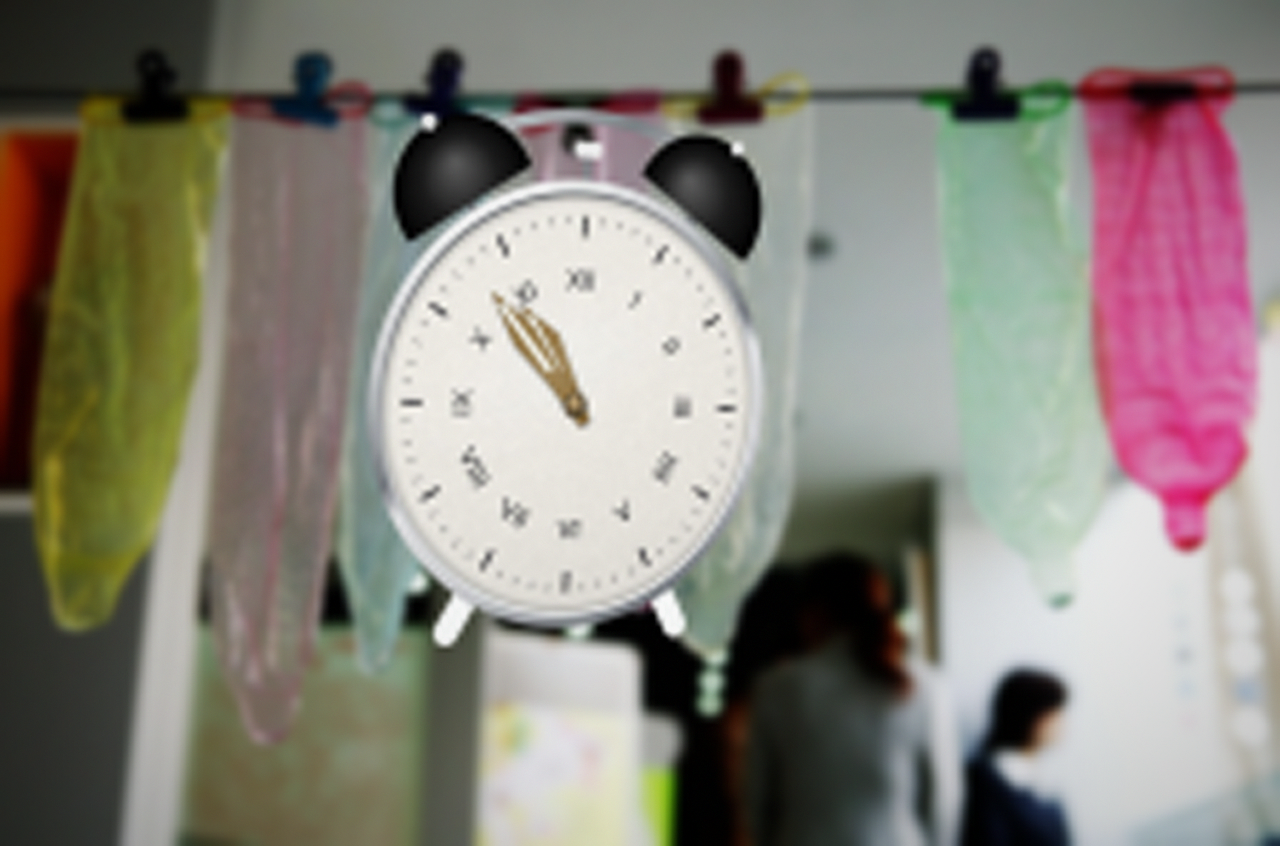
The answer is 10:53
